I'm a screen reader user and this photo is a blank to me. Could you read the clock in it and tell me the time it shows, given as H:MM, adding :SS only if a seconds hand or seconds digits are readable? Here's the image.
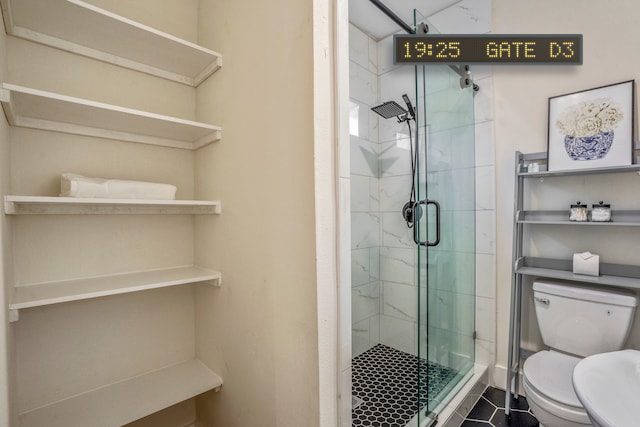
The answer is 19:25
